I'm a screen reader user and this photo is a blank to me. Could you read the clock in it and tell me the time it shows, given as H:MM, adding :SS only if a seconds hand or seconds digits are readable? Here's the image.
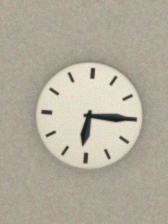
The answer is 6:15
